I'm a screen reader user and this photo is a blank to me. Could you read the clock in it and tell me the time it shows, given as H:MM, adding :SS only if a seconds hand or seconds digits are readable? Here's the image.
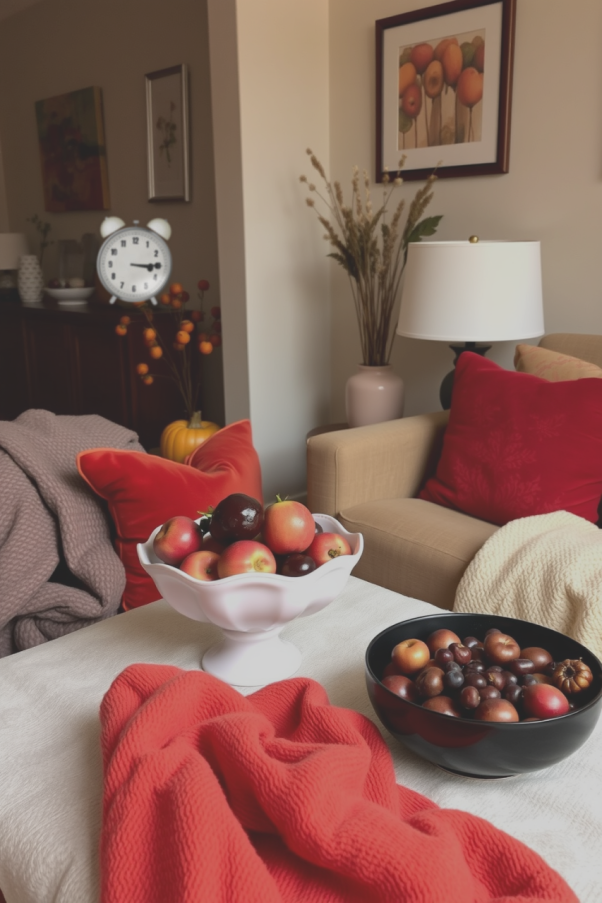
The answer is 3:15
